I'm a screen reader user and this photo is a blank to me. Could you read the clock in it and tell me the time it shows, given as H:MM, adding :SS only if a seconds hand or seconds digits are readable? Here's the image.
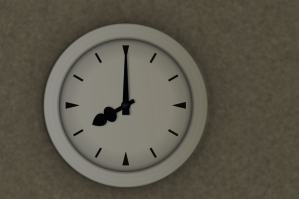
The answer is 8:00
